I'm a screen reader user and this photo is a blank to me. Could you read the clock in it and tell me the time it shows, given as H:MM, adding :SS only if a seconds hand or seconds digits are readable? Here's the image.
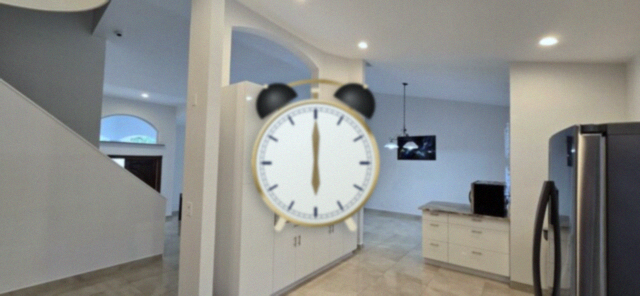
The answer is 6:00
